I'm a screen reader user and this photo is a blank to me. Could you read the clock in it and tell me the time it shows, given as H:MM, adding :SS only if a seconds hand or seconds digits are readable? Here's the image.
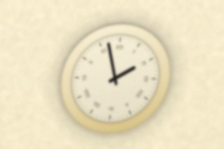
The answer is 1:57
